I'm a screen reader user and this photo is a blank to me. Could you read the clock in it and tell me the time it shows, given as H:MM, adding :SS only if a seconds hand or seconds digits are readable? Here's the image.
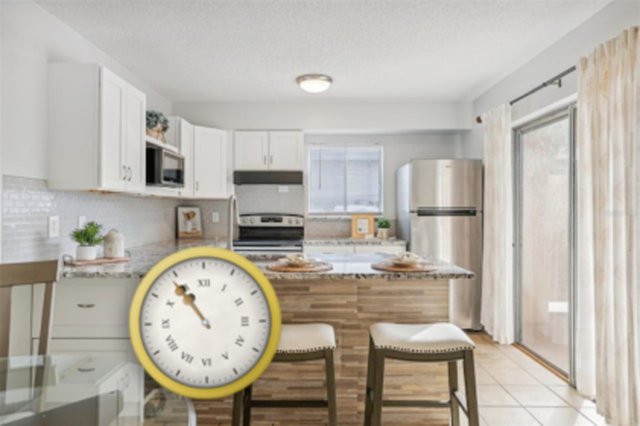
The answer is 10:54
